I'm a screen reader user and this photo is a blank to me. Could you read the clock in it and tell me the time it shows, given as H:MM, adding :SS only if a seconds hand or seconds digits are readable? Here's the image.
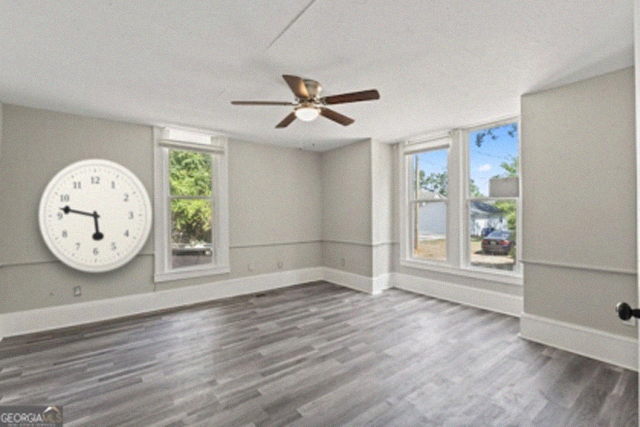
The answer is 5:47
